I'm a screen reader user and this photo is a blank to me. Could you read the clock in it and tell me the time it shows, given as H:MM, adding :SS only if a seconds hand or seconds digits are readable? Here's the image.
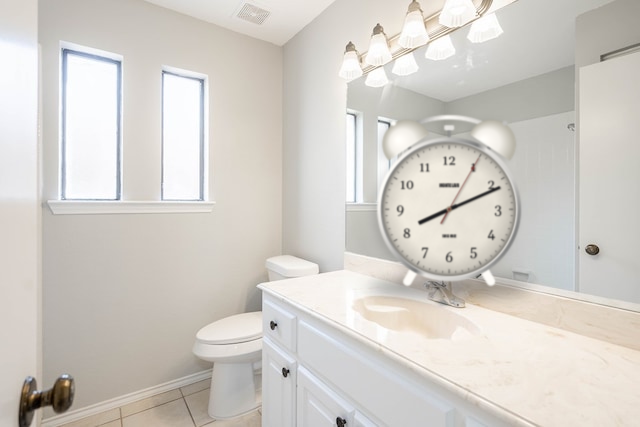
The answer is 8:11:05
